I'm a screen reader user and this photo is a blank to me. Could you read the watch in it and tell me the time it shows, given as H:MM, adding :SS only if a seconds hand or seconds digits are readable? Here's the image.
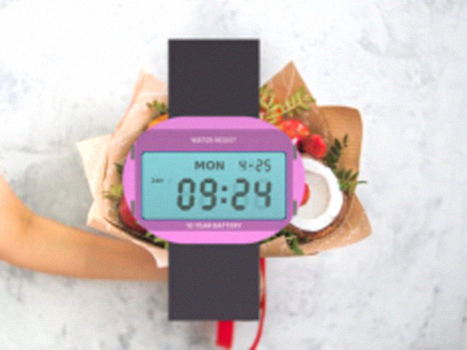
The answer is 9:24
